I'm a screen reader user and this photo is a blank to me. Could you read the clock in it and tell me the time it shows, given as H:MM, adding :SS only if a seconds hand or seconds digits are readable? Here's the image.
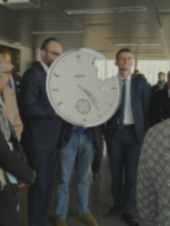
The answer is 4:24
